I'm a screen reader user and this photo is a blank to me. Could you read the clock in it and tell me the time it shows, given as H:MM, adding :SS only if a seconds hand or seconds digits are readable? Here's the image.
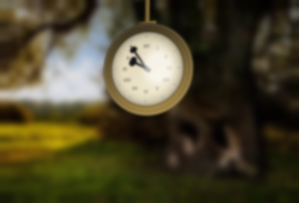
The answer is 9:54
